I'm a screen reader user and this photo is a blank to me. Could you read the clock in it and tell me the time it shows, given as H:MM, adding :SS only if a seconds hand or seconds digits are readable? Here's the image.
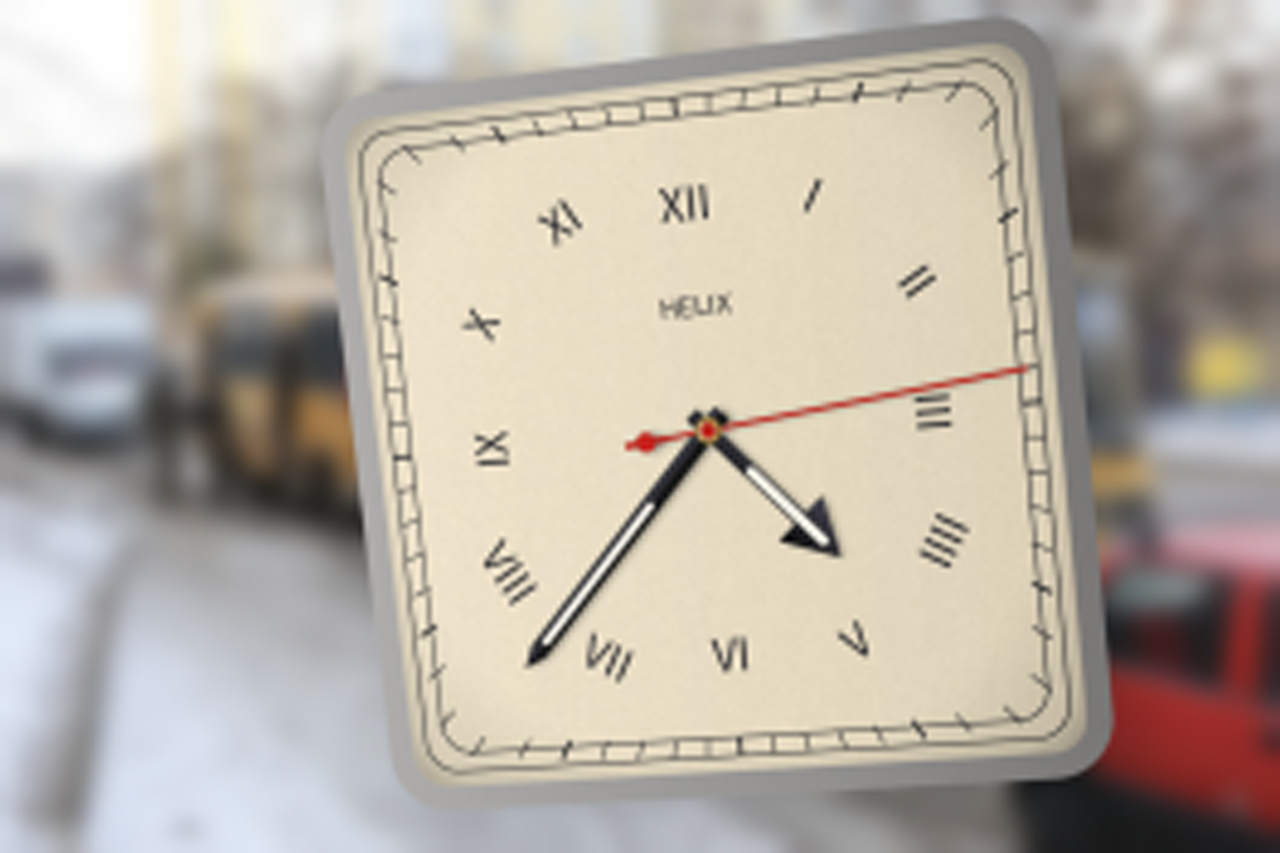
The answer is 4:37:14
